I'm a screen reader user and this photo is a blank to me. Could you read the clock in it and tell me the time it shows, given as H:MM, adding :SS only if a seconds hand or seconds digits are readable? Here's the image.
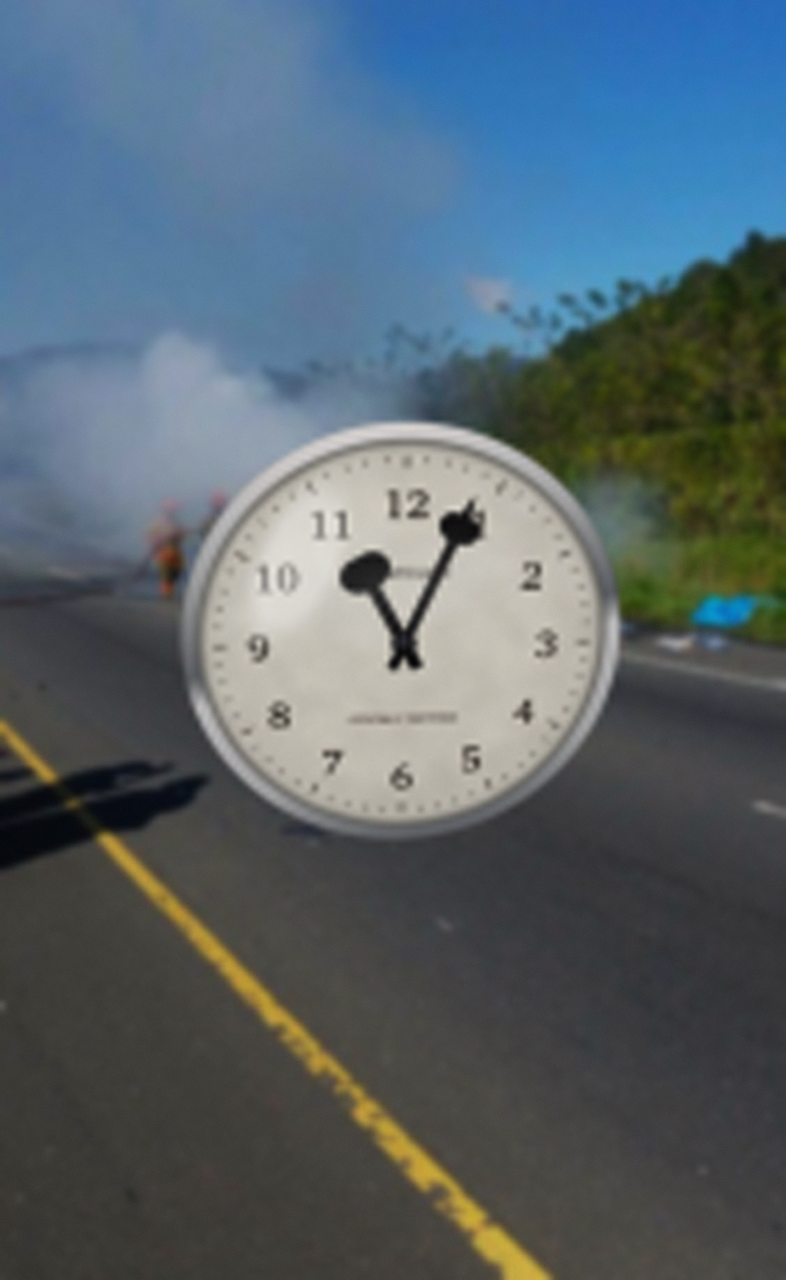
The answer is 11:04
